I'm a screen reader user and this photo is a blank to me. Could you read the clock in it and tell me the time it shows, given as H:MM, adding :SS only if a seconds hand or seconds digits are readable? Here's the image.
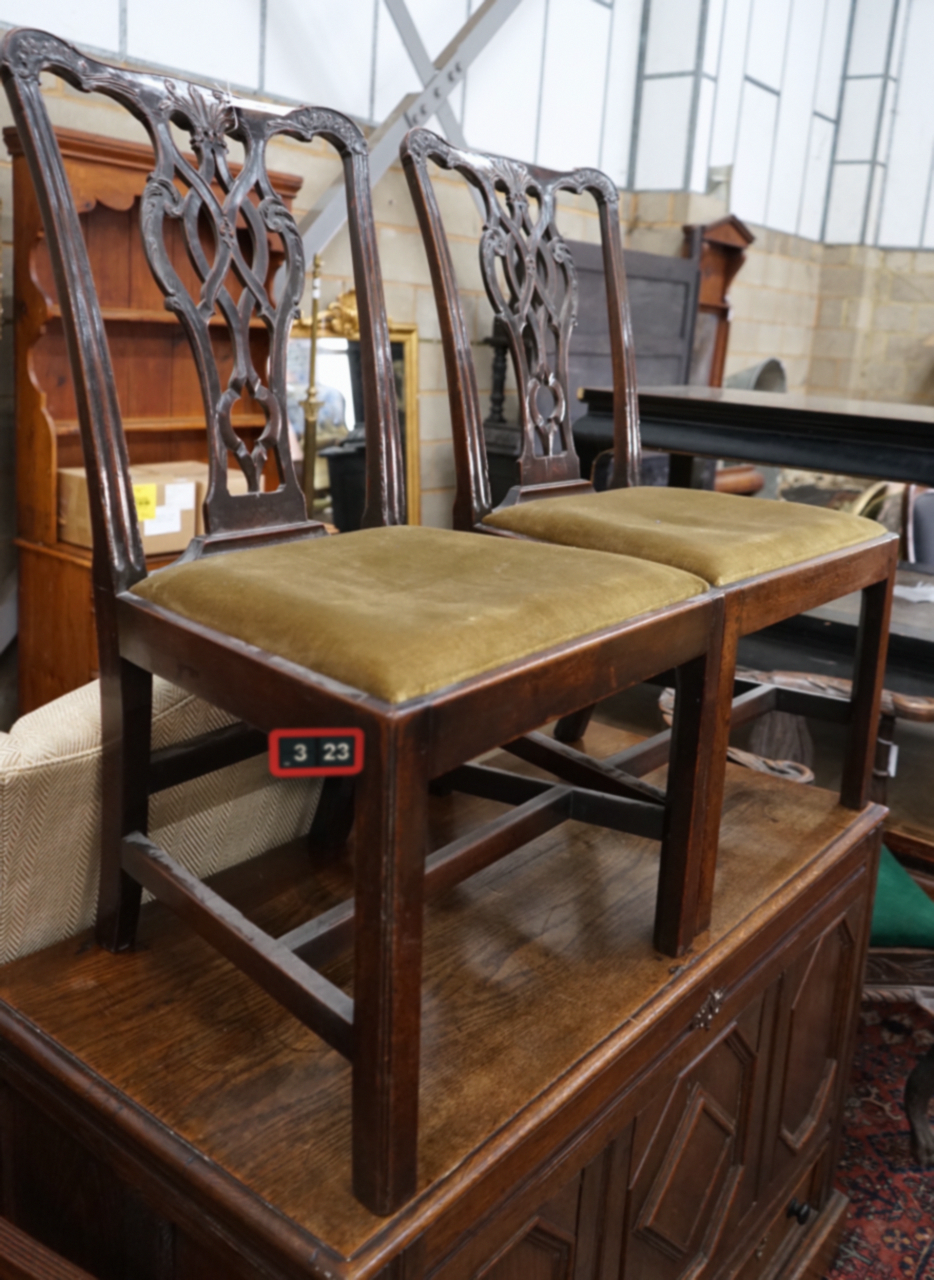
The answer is 3:23
